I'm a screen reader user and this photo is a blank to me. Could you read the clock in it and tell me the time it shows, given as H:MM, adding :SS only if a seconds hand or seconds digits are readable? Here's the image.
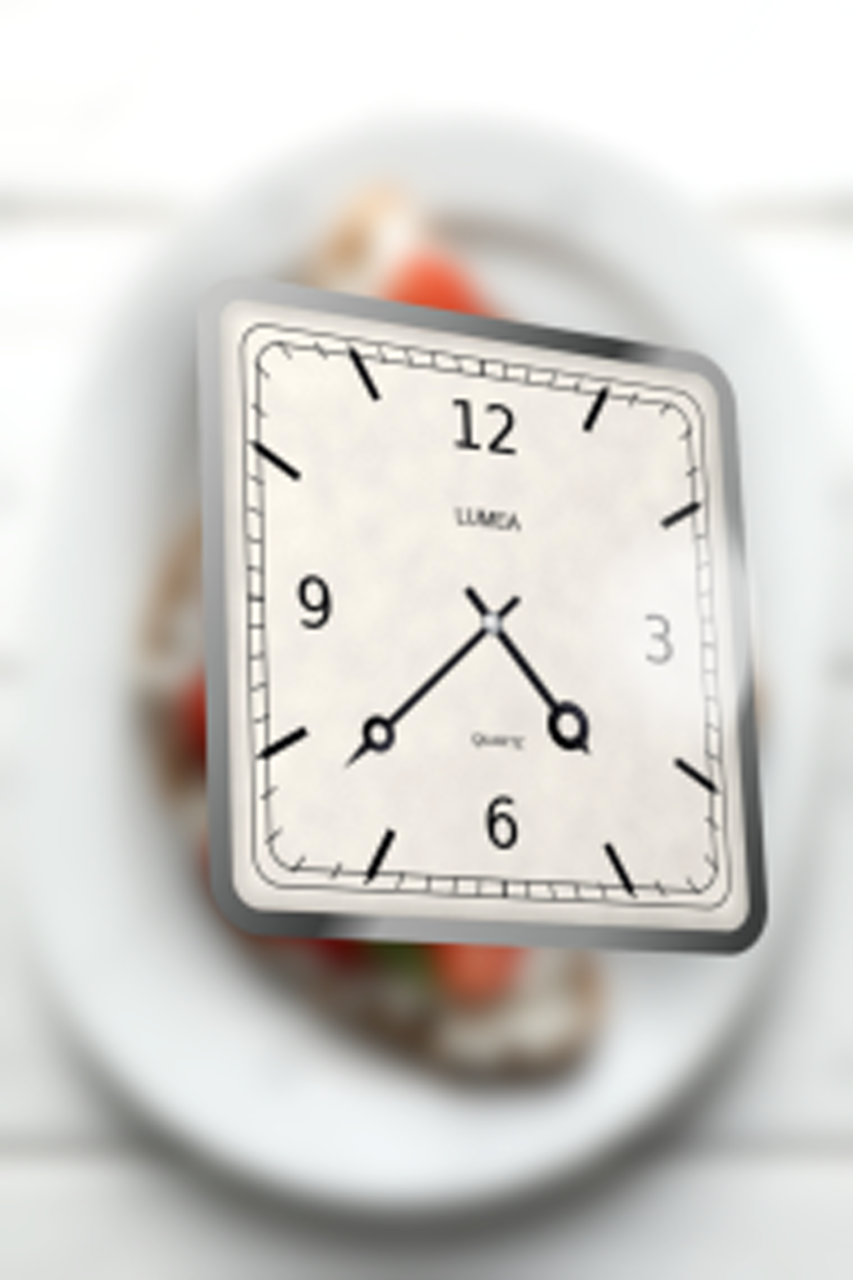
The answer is 4:38
